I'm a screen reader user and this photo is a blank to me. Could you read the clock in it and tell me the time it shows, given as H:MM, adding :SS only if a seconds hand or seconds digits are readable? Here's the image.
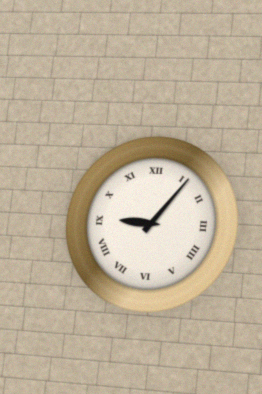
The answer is 9:06
